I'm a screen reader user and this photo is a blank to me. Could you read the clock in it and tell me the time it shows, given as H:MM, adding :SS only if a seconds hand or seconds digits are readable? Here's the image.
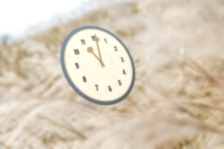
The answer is 11:01
